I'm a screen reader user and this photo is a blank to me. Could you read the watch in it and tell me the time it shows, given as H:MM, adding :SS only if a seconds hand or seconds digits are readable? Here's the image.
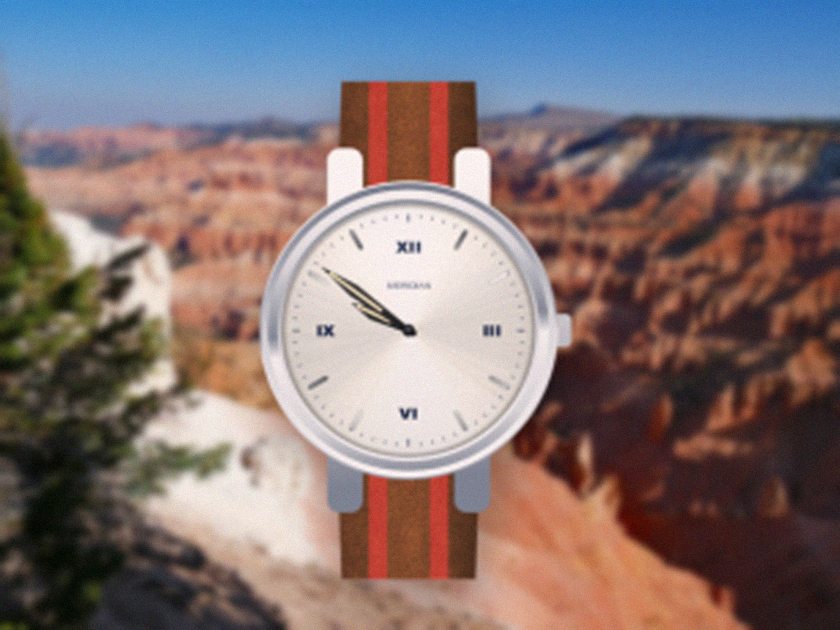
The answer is 9:51
